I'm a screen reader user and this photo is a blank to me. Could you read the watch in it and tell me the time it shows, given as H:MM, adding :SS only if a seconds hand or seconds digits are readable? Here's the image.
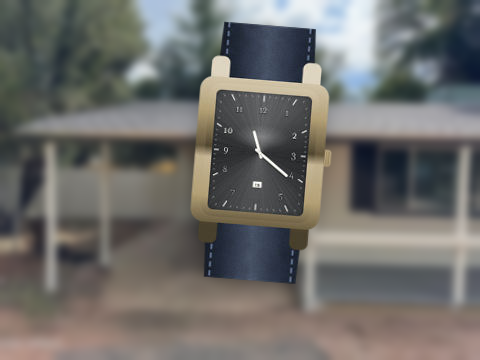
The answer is 11:21
